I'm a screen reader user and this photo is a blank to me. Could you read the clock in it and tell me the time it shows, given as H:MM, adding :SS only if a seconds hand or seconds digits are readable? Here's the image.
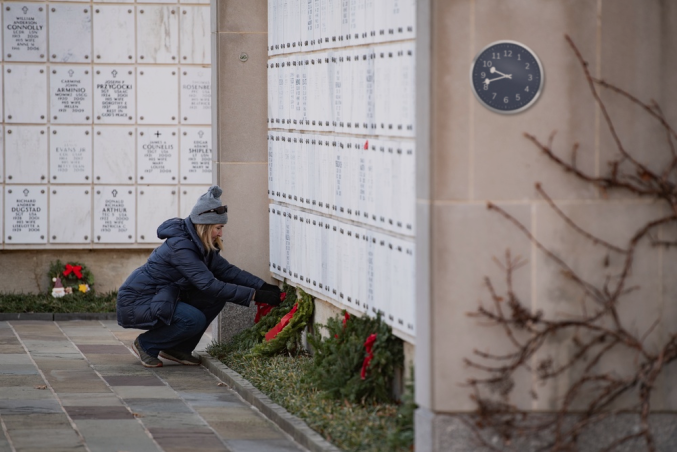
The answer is 9:42
